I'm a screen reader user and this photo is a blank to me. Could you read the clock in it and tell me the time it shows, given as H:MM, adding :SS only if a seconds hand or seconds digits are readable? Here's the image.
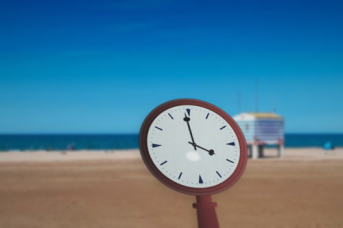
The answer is 3:59
